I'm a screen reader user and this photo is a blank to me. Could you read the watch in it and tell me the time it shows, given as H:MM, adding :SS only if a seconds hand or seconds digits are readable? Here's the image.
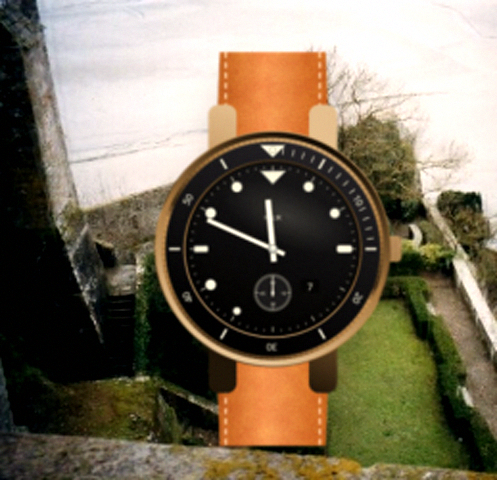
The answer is 11:49
